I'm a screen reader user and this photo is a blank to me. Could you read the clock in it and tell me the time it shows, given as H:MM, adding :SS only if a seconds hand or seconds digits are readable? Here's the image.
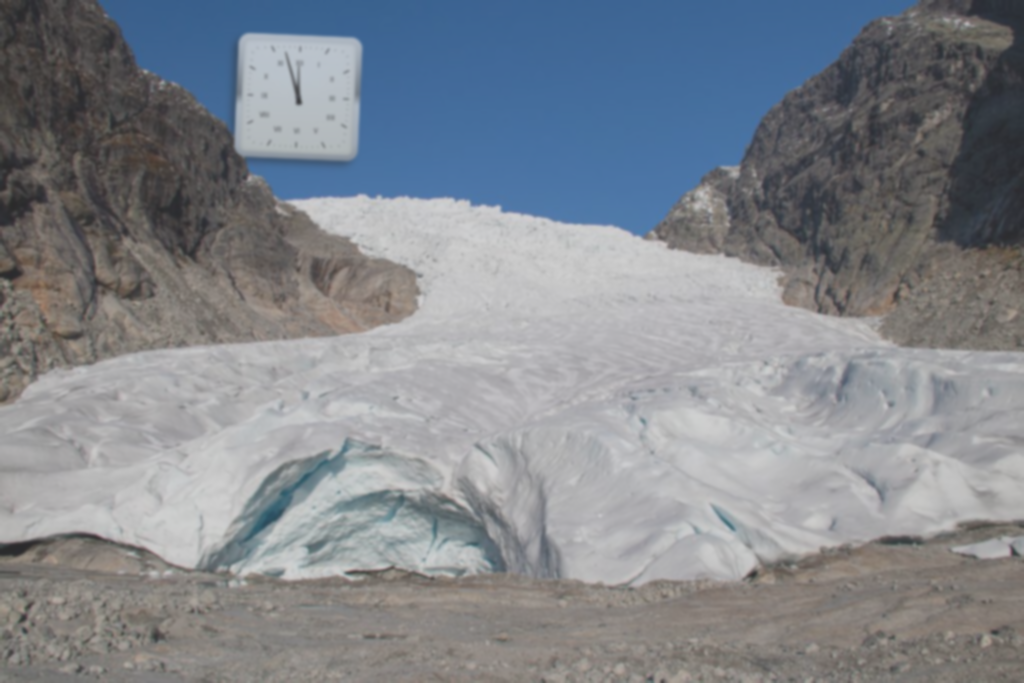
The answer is 11:57
